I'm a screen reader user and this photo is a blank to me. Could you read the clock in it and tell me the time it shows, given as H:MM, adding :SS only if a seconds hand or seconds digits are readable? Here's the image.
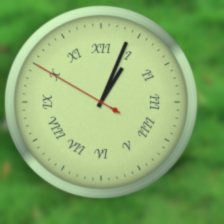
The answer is 1:03:50
